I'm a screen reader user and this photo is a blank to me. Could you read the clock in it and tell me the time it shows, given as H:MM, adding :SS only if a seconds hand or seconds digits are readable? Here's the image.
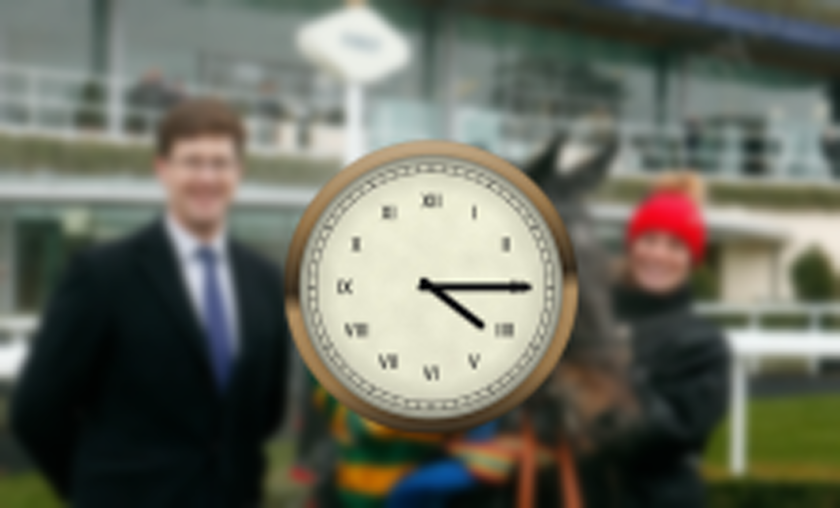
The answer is 4:15
